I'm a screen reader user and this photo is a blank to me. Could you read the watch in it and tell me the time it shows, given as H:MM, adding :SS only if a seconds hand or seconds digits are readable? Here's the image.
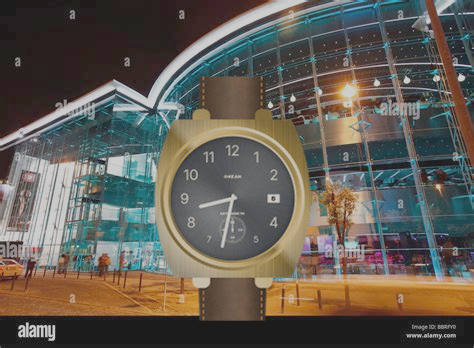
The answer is 8:32
